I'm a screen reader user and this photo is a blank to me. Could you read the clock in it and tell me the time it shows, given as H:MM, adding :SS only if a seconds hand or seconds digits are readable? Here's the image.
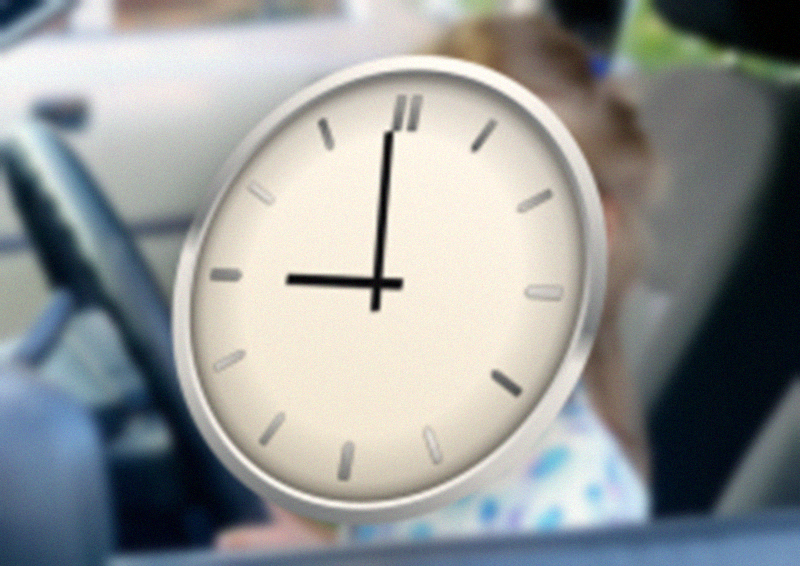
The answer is 8:59
